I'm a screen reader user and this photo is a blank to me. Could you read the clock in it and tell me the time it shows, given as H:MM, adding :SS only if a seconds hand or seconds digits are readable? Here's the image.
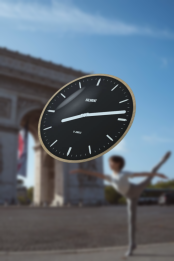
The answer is 8:13
